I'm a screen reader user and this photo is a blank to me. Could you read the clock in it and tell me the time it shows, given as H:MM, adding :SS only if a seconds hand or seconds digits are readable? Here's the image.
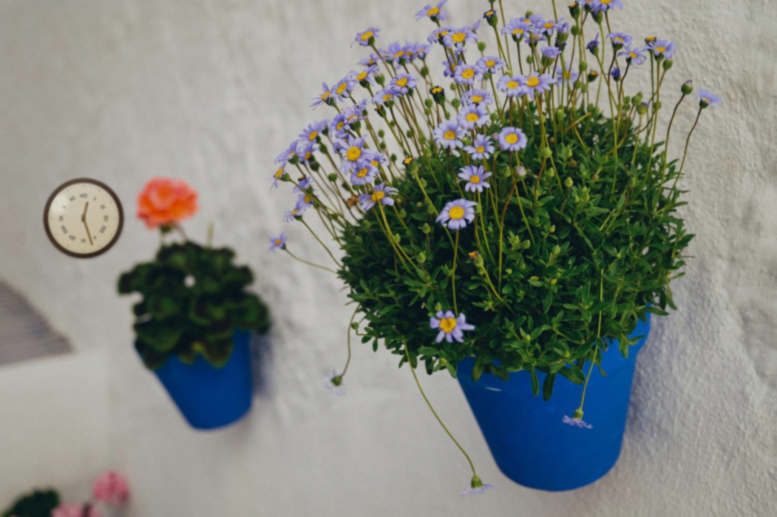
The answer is 12:27
